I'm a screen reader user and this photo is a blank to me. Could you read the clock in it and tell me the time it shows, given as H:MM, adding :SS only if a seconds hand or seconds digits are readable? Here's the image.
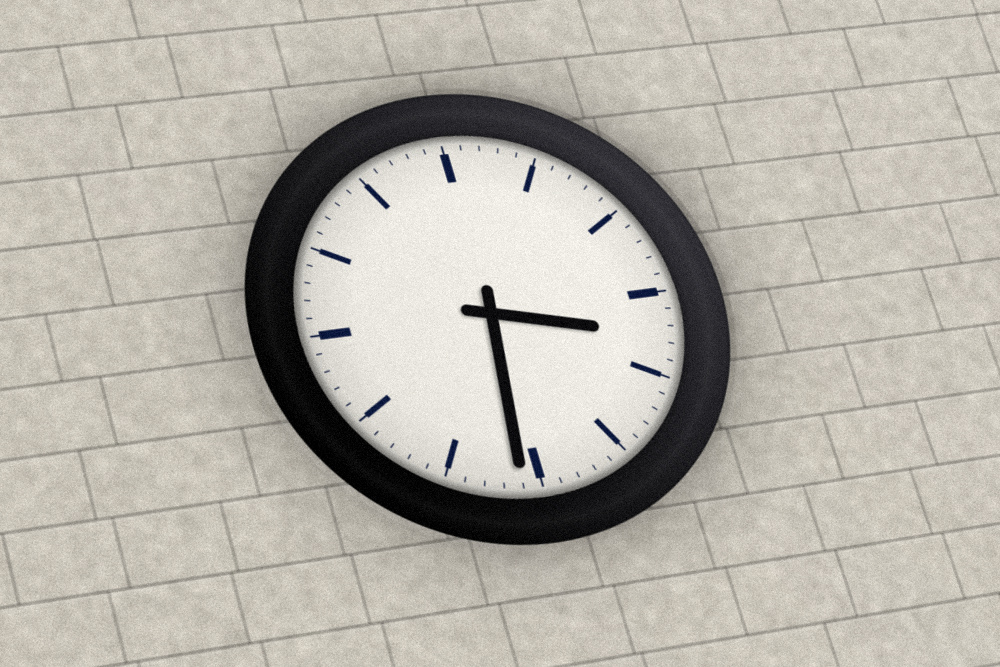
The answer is 3:31
